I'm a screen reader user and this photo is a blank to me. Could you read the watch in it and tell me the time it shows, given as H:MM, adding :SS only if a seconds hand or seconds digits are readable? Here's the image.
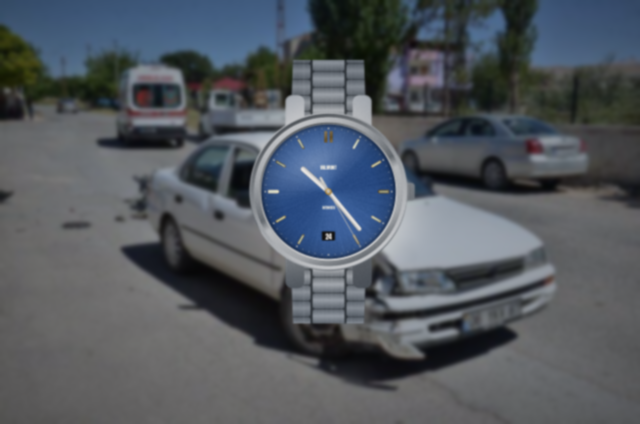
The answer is 10:23:25
